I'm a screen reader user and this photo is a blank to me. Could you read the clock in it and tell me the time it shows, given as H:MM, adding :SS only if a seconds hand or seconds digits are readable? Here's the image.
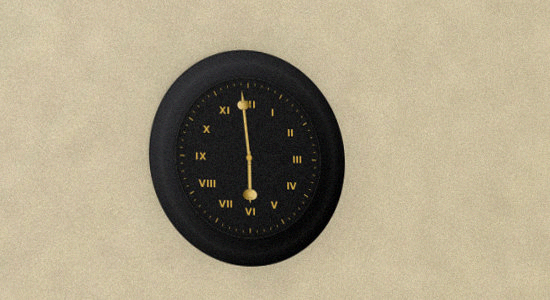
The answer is 5:59
